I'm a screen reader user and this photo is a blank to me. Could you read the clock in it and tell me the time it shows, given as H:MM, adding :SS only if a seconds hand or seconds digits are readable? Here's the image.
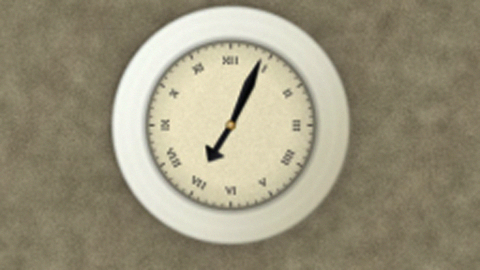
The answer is 7:04
